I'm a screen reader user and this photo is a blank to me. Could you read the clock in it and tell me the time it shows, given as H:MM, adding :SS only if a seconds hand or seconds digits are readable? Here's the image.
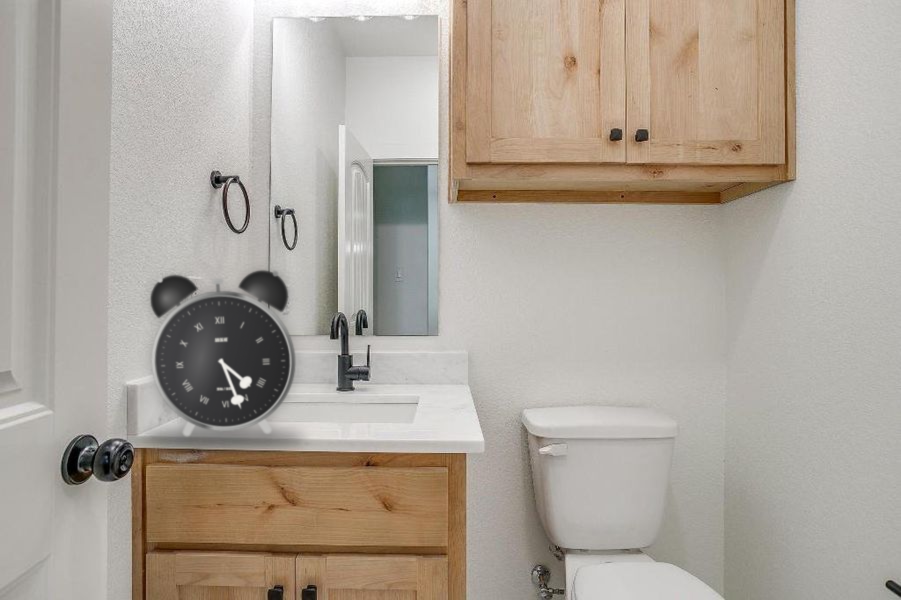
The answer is 4:27
